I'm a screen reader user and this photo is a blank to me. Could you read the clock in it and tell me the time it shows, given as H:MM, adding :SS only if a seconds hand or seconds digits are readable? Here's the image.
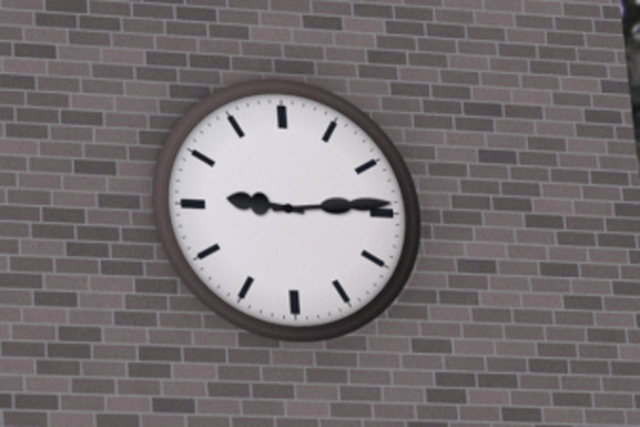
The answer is 9:14
